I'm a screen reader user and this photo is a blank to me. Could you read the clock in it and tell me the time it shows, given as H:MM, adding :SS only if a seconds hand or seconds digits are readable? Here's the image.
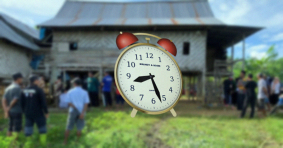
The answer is 8:27
